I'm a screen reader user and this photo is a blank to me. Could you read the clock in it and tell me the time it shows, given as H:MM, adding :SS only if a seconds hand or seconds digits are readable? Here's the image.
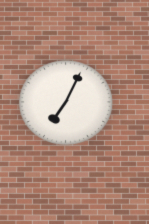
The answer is 7:04
